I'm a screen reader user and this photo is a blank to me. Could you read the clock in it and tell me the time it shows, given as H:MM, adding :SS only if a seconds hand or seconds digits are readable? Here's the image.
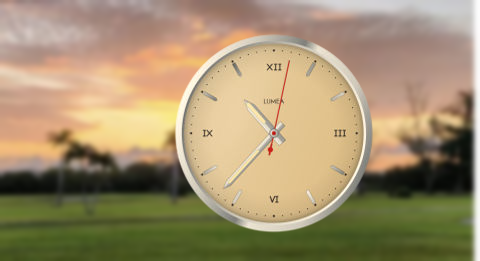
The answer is 10:37:02
